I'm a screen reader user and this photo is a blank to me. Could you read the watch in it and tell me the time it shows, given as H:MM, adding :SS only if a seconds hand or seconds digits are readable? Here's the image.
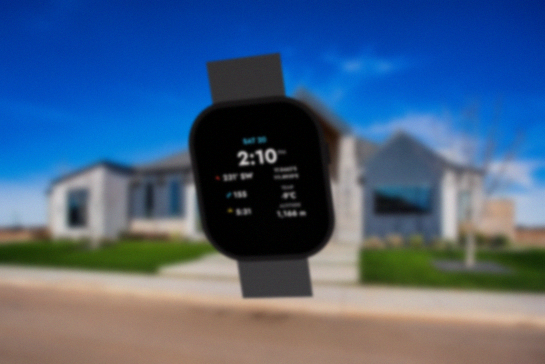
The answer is 2:10
